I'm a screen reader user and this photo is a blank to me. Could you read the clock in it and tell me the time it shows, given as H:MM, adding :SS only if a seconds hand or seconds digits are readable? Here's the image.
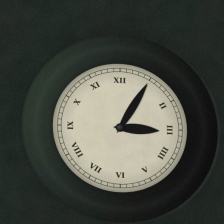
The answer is 3:05
